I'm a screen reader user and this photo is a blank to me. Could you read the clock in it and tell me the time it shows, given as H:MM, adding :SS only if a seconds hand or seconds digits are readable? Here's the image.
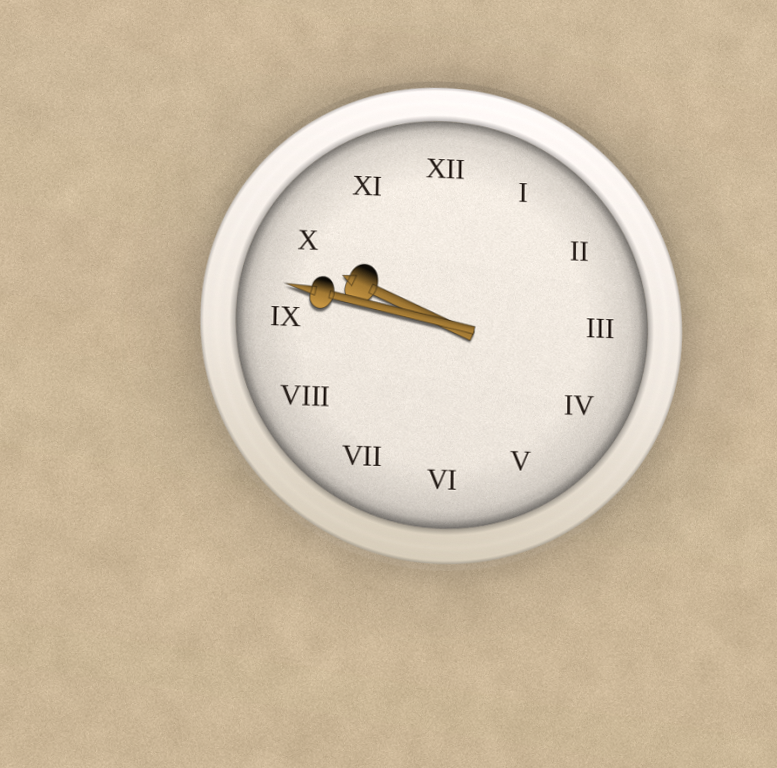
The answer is 9:47
